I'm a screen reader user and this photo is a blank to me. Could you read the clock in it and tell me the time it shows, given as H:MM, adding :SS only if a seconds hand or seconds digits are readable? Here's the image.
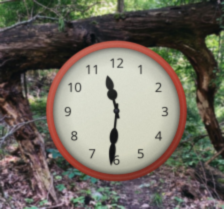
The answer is 11:31
